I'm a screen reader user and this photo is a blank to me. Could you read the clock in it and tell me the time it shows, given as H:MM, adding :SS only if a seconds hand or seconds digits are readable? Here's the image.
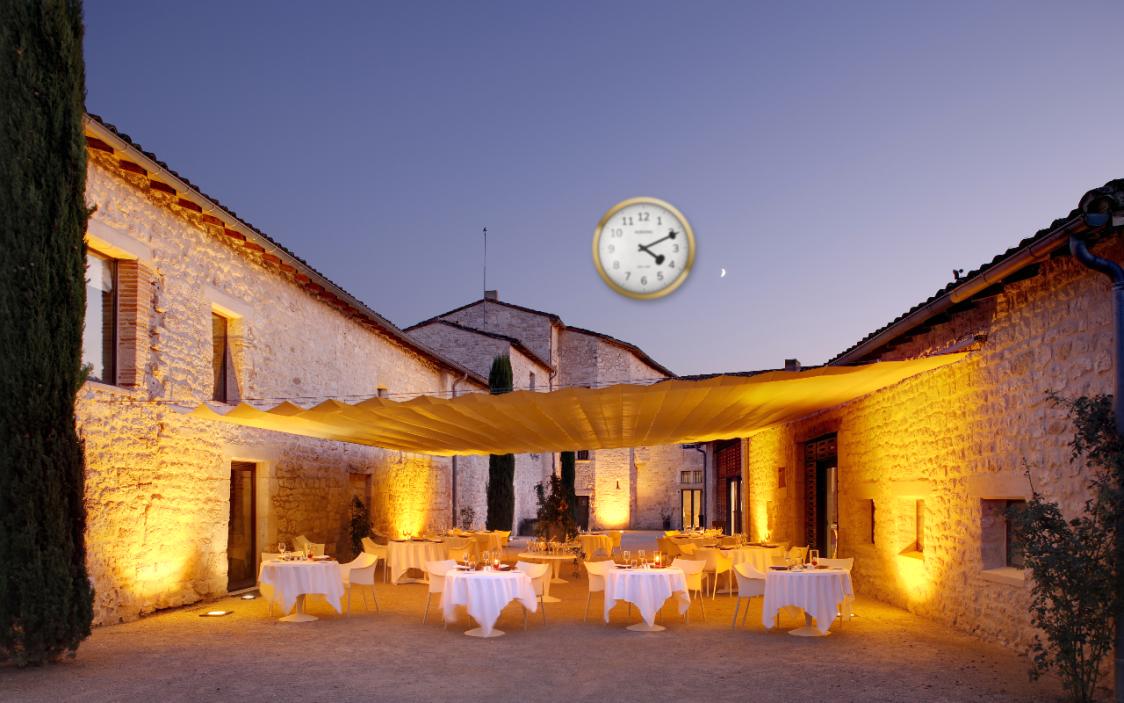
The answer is 4:11
